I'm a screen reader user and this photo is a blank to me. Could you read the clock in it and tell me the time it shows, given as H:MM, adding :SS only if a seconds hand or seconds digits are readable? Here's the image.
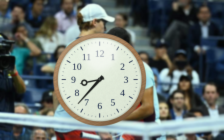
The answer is 8:37
